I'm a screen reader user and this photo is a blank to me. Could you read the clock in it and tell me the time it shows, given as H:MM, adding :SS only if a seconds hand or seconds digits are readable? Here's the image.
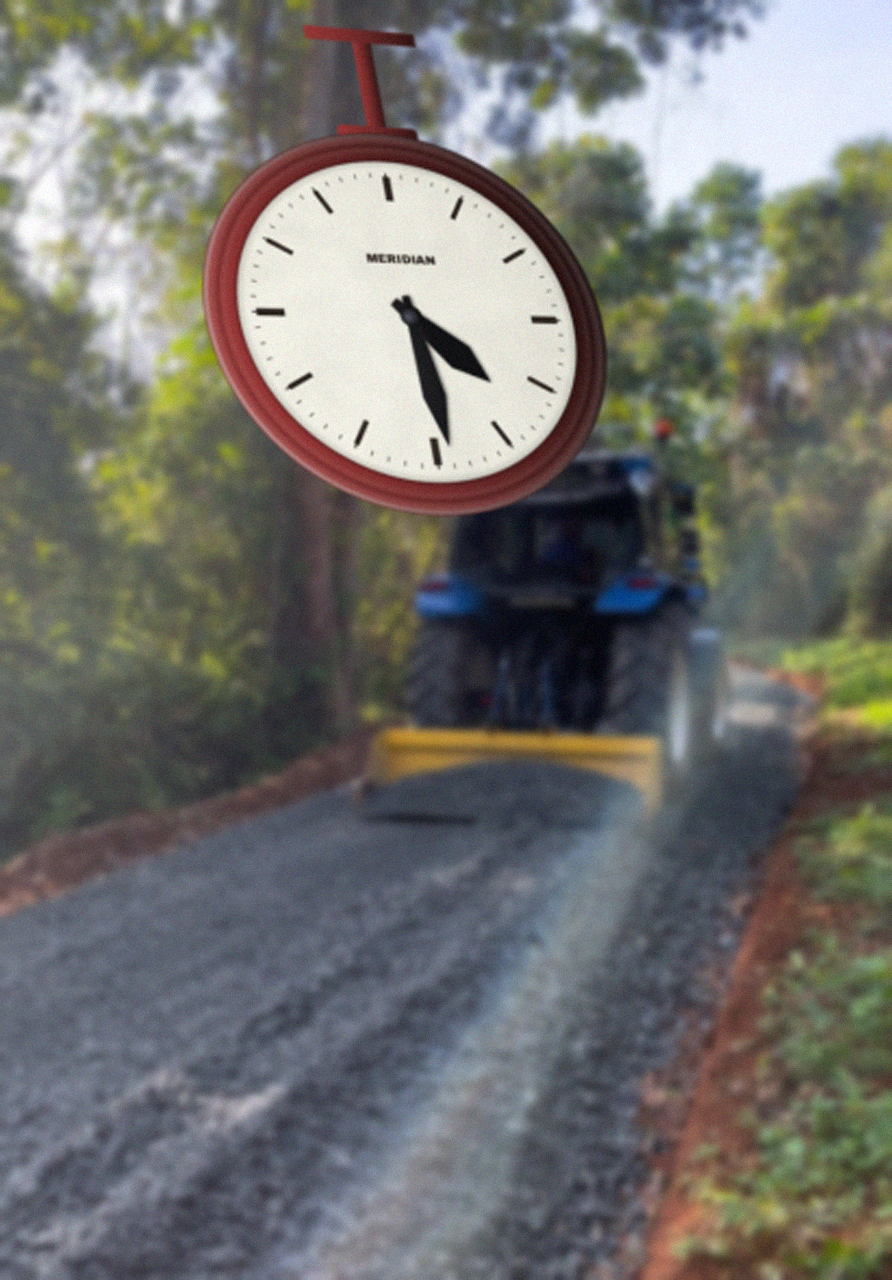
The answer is 4:29
